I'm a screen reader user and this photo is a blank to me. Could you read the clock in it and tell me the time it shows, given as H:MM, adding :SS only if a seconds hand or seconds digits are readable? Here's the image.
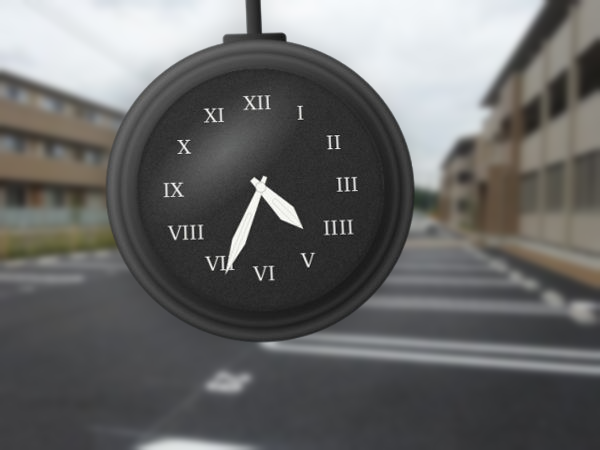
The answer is 4:34
